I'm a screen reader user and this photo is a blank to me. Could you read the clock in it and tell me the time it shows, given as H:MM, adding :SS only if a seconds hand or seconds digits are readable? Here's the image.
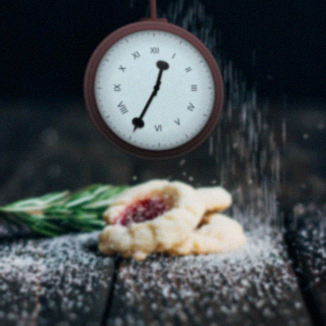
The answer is 12:35
